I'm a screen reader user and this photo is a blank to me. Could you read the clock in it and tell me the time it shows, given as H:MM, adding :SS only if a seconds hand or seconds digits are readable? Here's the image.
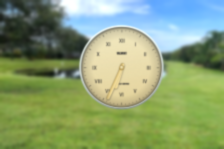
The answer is 6:34
